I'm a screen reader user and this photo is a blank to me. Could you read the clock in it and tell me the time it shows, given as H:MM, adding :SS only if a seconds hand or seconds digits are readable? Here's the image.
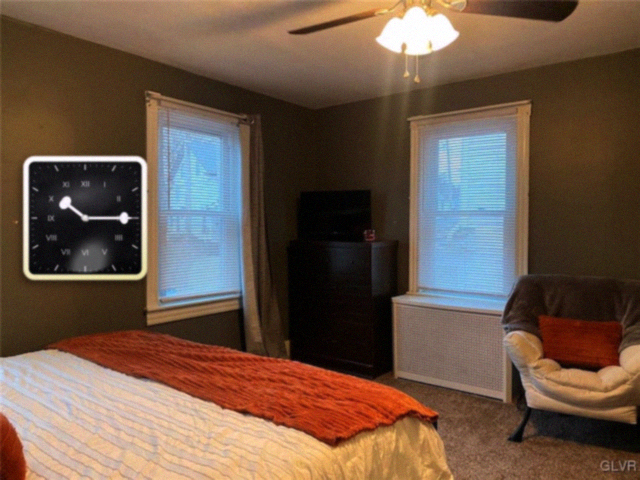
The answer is 10:15
